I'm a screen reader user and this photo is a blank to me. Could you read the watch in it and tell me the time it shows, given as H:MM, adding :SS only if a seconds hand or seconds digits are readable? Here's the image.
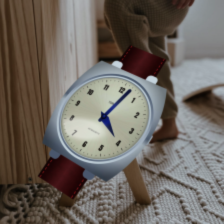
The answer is 4:02
